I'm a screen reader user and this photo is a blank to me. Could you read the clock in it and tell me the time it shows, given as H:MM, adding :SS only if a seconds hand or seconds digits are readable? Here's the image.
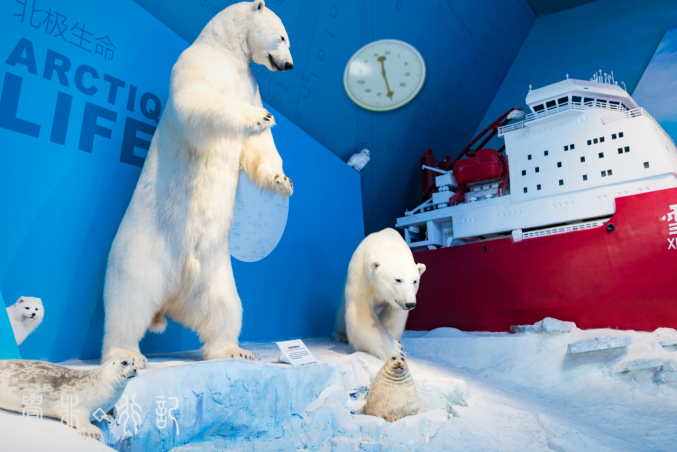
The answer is 11:26
